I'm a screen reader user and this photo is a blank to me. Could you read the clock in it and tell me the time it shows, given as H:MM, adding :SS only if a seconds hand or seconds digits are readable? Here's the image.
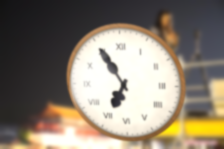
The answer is 6:55
